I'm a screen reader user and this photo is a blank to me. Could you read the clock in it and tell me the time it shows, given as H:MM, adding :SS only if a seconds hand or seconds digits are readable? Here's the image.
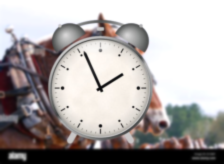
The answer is 1:56
